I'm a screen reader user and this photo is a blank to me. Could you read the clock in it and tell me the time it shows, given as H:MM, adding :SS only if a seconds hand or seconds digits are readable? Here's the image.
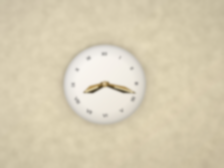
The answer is 8:18
